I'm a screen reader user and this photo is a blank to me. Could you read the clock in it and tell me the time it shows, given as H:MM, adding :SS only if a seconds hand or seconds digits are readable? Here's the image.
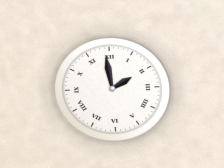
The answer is 1:59
